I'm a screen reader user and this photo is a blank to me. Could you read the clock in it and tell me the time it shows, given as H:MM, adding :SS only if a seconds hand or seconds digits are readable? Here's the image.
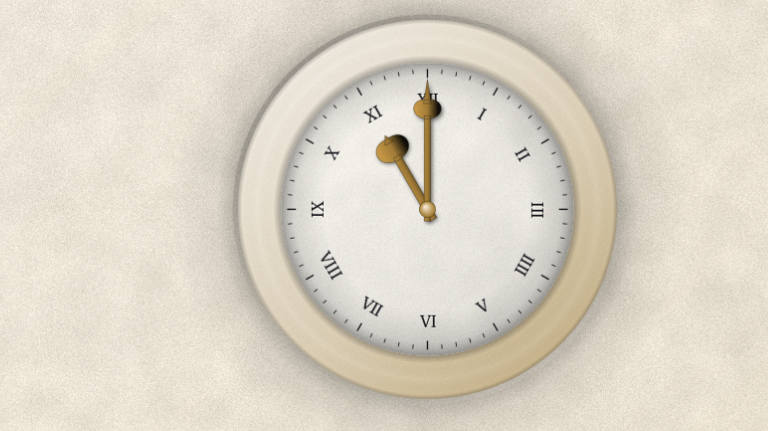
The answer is 11:00
